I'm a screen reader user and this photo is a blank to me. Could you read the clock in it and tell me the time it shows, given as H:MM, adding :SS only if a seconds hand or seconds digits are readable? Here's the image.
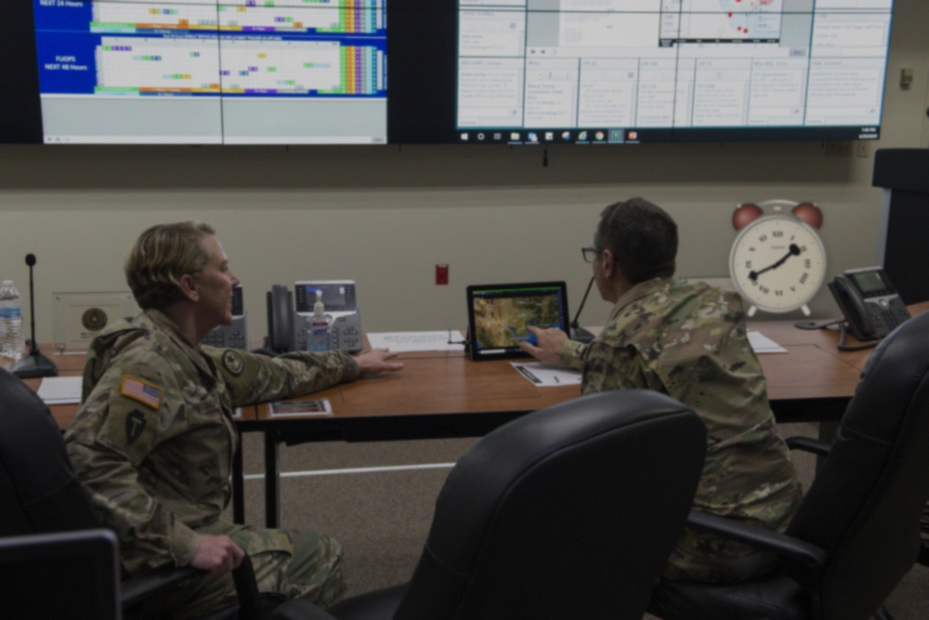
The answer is 1:41
